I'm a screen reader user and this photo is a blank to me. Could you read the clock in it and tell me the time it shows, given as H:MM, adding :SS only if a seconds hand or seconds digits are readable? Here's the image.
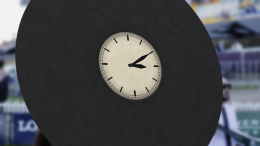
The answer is 3:10
